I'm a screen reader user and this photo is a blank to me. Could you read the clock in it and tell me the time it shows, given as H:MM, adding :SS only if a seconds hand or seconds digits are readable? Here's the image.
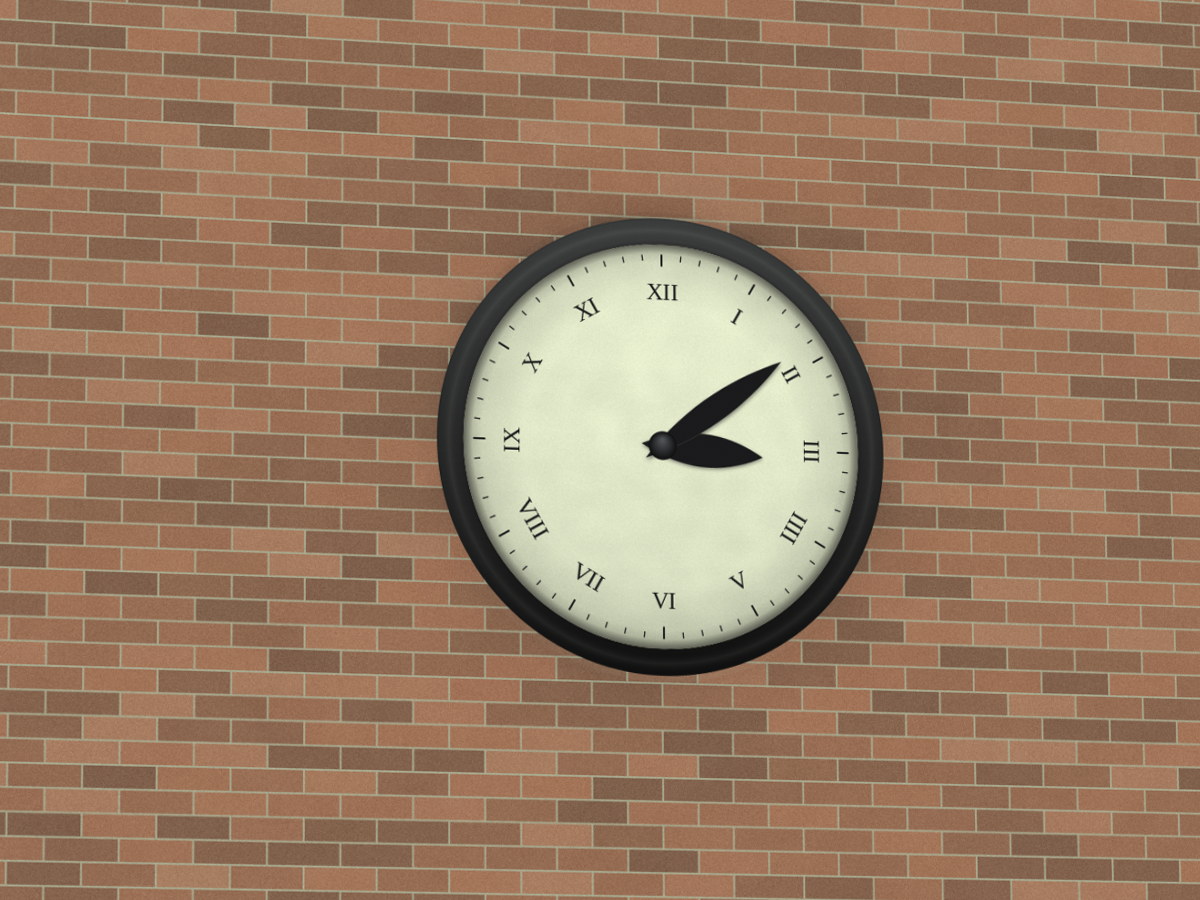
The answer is 3:09
